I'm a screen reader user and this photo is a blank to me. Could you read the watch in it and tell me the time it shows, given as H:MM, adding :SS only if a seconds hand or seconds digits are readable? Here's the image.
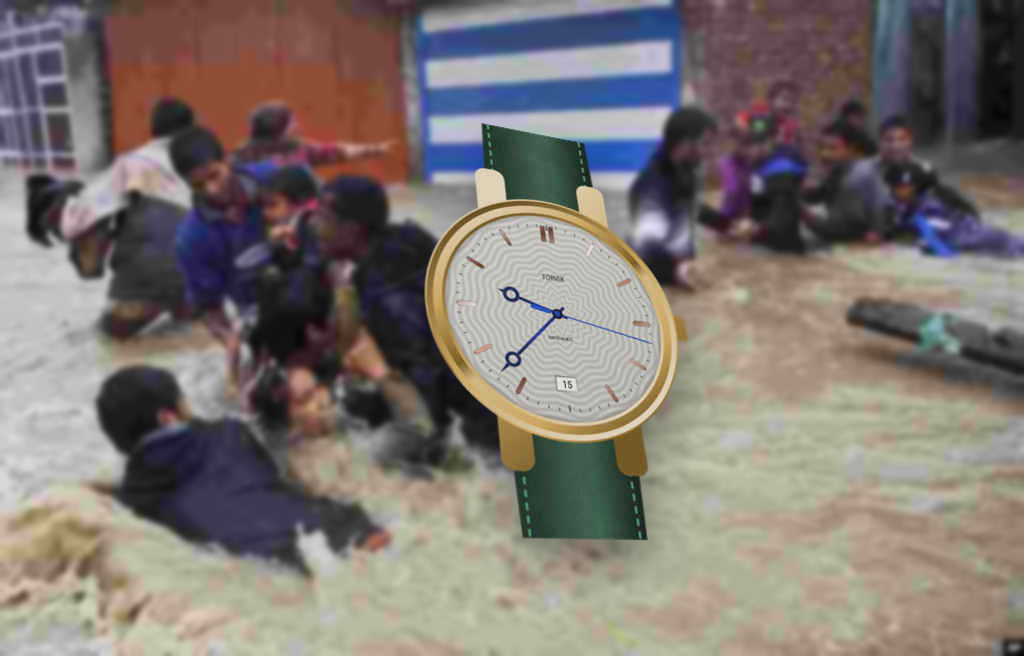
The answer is 9:37:17
